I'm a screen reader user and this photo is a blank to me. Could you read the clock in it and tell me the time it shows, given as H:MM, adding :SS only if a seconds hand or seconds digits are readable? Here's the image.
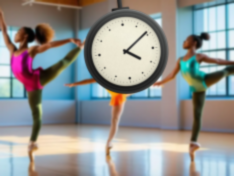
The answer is 4:09
